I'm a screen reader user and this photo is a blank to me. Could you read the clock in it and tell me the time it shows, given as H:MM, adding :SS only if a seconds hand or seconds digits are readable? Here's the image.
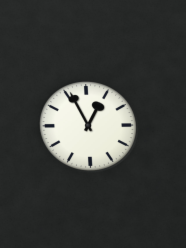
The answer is 12:56
